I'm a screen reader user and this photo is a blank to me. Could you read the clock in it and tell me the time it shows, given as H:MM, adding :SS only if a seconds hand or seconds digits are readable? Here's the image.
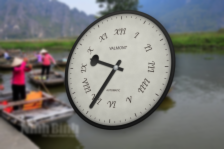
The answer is 9:35
